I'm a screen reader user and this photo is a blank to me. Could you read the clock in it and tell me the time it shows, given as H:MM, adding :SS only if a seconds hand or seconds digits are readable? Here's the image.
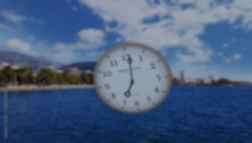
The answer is 7:01
